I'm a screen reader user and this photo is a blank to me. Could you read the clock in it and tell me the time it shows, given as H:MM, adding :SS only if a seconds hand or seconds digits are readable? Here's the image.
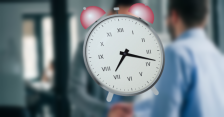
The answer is 7:18
